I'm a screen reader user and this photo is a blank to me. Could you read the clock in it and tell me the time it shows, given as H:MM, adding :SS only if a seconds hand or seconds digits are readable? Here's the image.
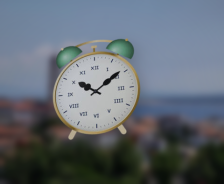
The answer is 10:09
